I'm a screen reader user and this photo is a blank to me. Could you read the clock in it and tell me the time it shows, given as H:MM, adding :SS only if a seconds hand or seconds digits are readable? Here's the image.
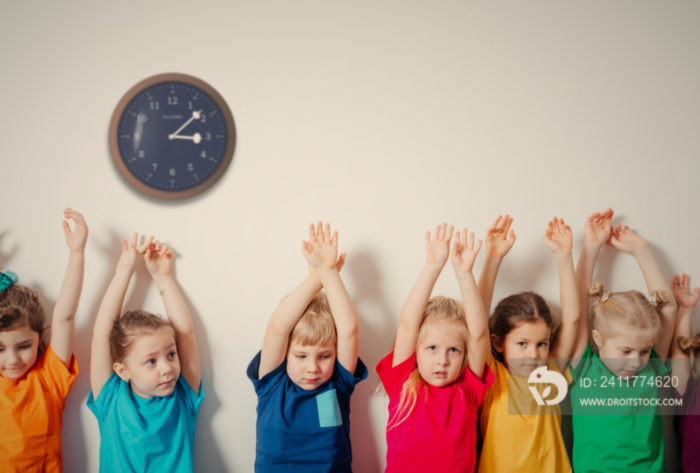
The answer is 3:08
